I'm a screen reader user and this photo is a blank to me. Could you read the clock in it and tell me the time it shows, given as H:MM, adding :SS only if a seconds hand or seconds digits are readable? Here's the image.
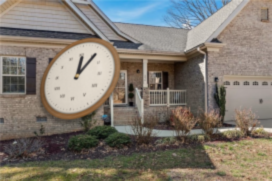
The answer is 12:06
